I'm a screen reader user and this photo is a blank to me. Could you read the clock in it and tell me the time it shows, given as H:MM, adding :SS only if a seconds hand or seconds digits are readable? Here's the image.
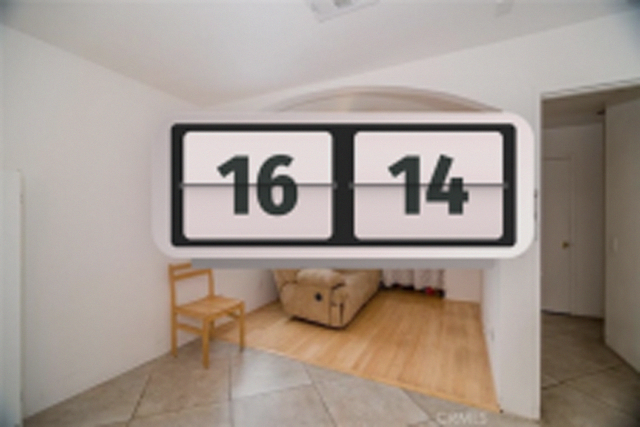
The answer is 16:14
